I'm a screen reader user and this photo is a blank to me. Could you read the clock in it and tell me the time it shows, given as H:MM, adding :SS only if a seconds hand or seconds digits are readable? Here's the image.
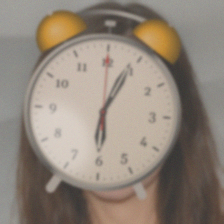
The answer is 6:04:00
